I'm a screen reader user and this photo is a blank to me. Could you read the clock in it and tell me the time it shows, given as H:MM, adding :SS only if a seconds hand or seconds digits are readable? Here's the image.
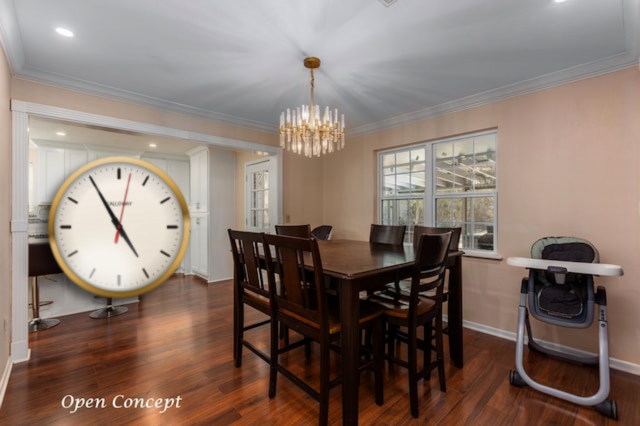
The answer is 4:55:02
